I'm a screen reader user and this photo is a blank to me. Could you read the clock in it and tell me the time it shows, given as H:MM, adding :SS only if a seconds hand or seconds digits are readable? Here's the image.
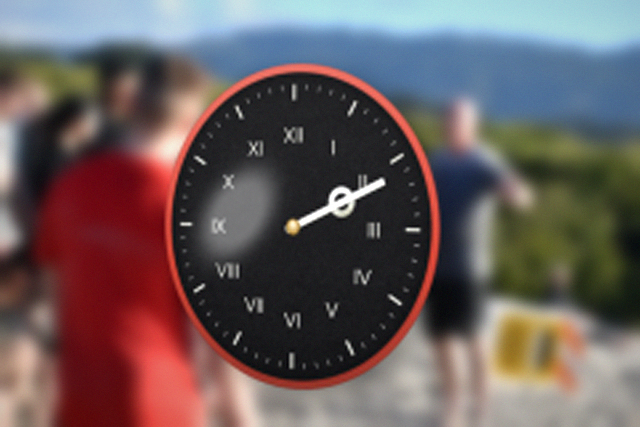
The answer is 2:11
